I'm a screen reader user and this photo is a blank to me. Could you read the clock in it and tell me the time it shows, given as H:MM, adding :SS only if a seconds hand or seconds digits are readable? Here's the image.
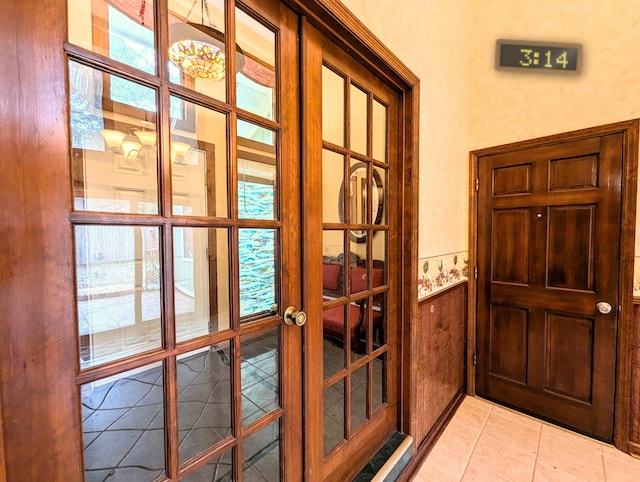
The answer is 3:14
